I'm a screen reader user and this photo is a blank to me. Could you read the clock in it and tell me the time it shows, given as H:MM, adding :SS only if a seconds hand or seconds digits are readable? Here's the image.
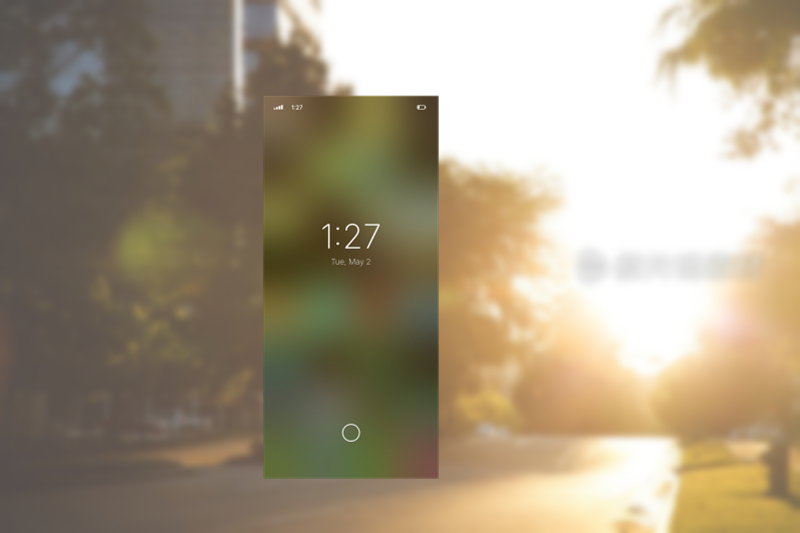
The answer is 1:27
